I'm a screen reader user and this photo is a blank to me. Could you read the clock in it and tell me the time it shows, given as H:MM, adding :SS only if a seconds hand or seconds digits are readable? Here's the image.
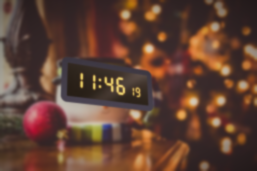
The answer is 11:46
